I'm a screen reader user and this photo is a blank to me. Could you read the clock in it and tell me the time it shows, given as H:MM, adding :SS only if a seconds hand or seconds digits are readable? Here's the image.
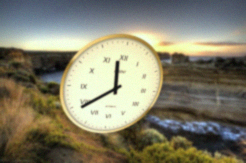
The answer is 11:39
